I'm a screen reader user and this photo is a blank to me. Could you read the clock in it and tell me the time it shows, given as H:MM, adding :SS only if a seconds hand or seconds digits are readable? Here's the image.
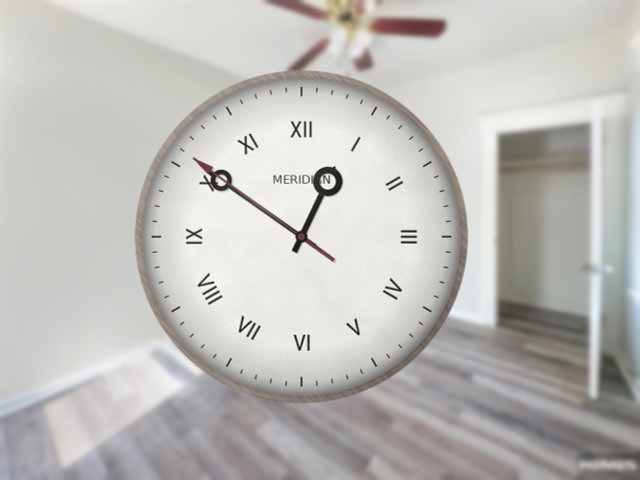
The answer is 12:50:51
